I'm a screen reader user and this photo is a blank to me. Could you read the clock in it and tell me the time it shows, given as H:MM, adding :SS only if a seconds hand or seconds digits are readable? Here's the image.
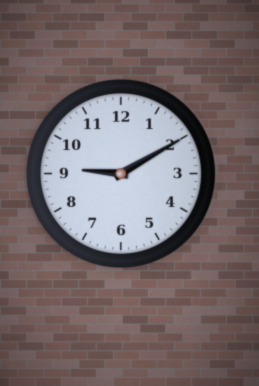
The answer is 9:10
